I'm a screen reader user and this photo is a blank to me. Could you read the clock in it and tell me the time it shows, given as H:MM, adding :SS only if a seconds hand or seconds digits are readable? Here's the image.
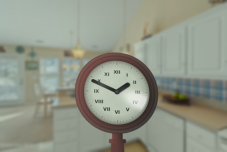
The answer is 1:49
